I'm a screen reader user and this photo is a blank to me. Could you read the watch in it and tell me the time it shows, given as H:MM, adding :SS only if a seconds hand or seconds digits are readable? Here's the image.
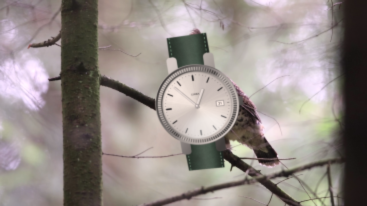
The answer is 12:53
